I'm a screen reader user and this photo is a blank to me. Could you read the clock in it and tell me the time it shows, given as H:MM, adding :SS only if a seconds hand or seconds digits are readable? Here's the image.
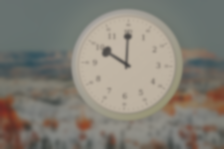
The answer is 10:00
